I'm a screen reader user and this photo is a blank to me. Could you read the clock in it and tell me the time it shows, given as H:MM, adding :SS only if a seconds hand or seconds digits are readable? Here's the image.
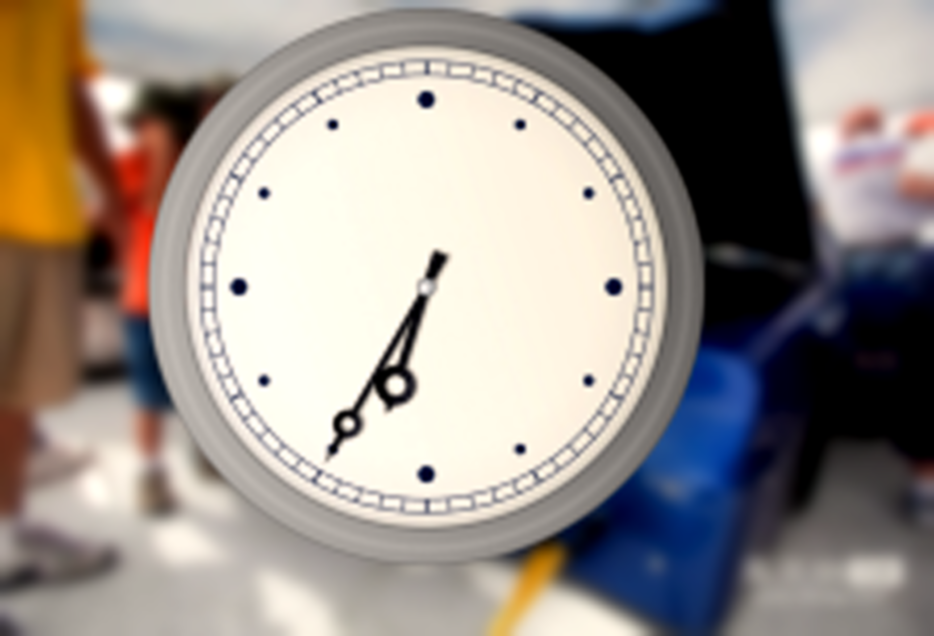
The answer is 6:35
